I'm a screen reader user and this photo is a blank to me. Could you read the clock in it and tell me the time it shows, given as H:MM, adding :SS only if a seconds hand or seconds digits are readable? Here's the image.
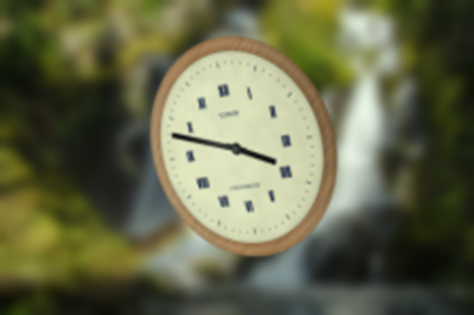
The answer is 3:48
